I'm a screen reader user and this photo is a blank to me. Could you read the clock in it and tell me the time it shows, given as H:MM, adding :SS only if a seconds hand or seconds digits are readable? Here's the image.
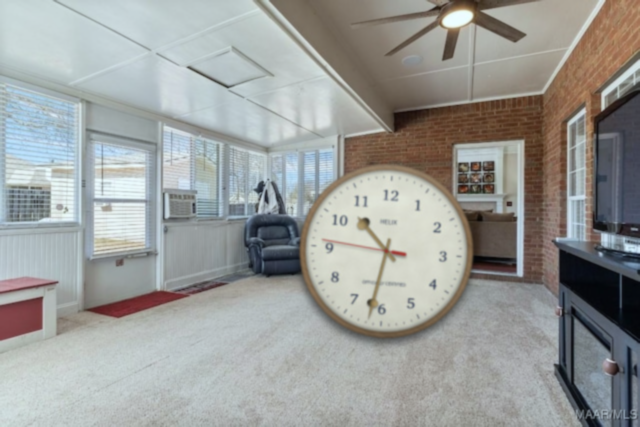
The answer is 10:31:46
